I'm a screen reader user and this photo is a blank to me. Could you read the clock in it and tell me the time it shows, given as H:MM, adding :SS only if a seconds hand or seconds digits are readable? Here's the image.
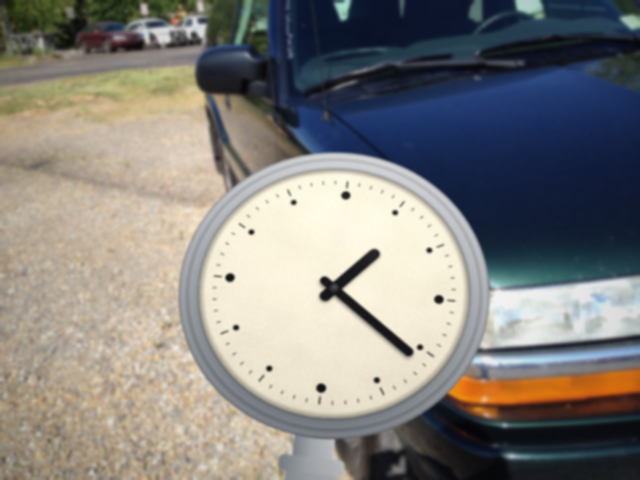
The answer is 1:21
